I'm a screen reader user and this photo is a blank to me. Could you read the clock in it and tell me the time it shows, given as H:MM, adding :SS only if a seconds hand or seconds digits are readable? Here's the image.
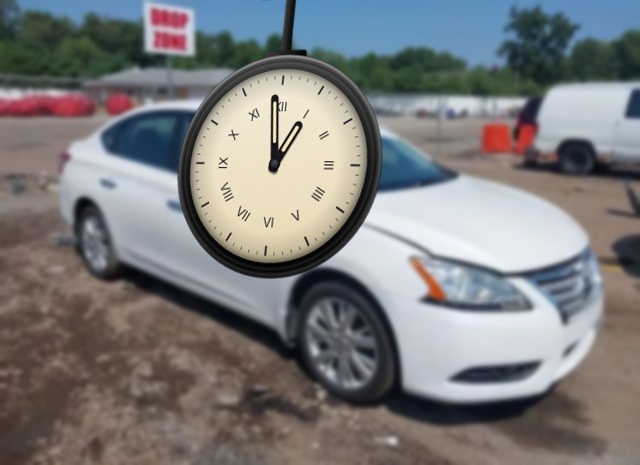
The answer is 12:59
